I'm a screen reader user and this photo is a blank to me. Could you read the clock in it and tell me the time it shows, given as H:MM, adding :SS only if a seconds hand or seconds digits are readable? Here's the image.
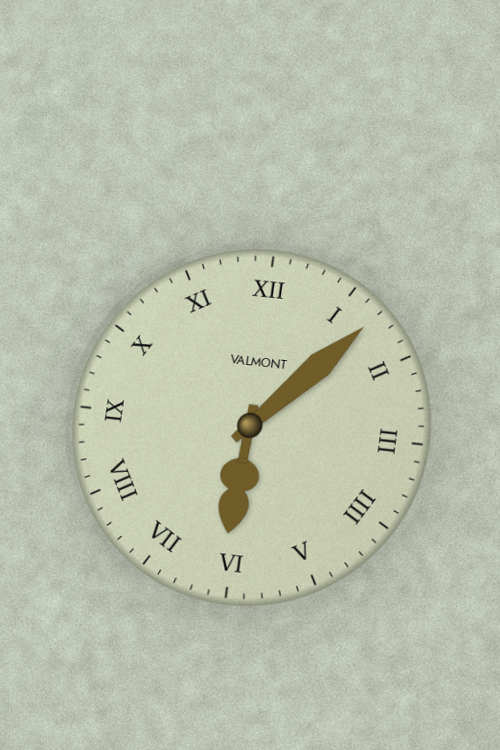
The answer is 6:07
